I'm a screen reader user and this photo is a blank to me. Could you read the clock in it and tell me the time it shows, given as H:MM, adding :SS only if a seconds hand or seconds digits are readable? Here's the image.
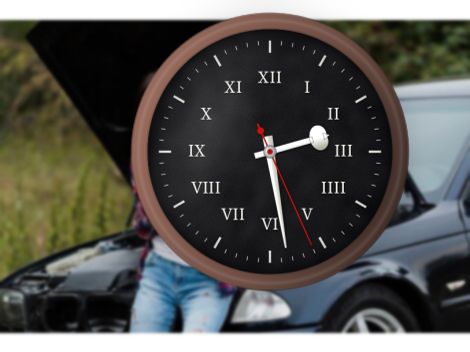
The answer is 2:28:26
